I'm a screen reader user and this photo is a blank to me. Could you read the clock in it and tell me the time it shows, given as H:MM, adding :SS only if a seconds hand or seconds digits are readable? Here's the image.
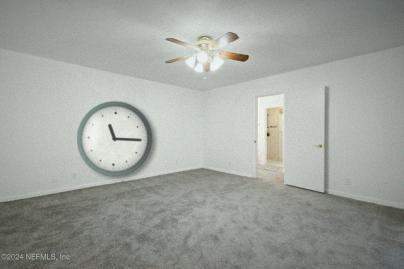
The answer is 11:15
